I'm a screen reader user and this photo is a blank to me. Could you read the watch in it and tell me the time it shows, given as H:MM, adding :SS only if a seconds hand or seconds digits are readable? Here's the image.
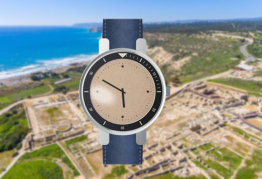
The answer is 5:50
